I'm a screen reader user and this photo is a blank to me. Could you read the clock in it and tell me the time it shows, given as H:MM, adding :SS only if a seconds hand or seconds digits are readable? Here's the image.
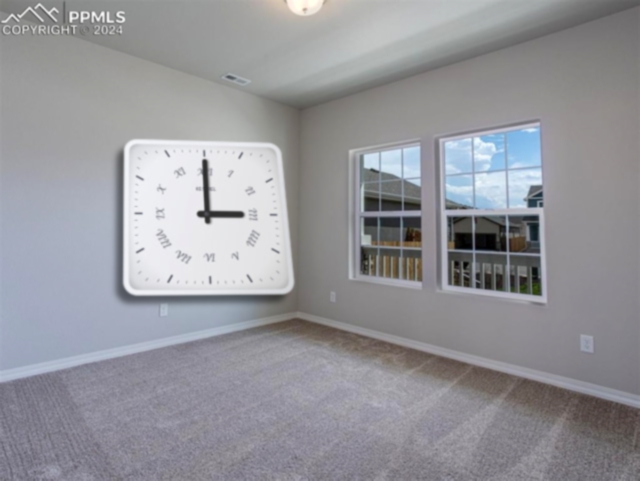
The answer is 3:00
